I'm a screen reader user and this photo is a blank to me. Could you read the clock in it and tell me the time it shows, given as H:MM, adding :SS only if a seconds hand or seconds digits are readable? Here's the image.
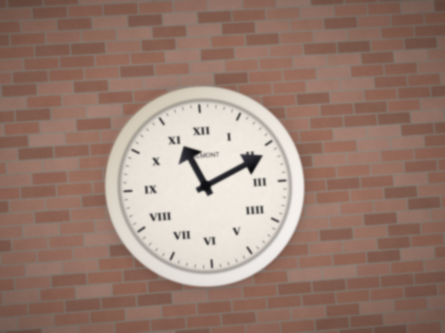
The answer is 11:11
